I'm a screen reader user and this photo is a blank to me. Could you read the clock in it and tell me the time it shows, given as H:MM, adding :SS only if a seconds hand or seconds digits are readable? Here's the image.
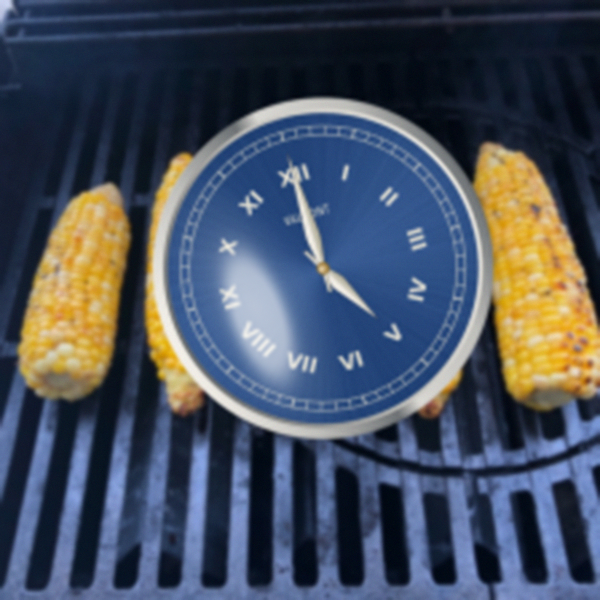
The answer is 5:00
